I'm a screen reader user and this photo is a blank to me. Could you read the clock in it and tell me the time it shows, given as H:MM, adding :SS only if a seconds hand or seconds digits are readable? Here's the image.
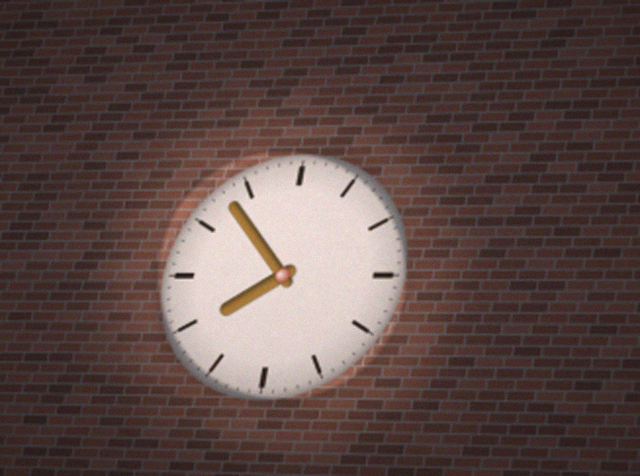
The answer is 7:53
